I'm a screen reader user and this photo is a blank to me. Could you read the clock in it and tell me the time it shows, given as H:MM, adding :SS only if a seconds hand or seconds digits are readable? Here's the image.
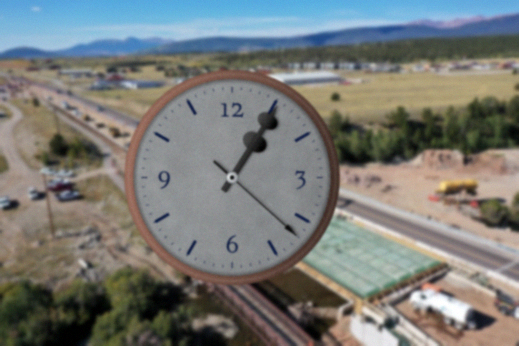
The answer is 1:05:22
